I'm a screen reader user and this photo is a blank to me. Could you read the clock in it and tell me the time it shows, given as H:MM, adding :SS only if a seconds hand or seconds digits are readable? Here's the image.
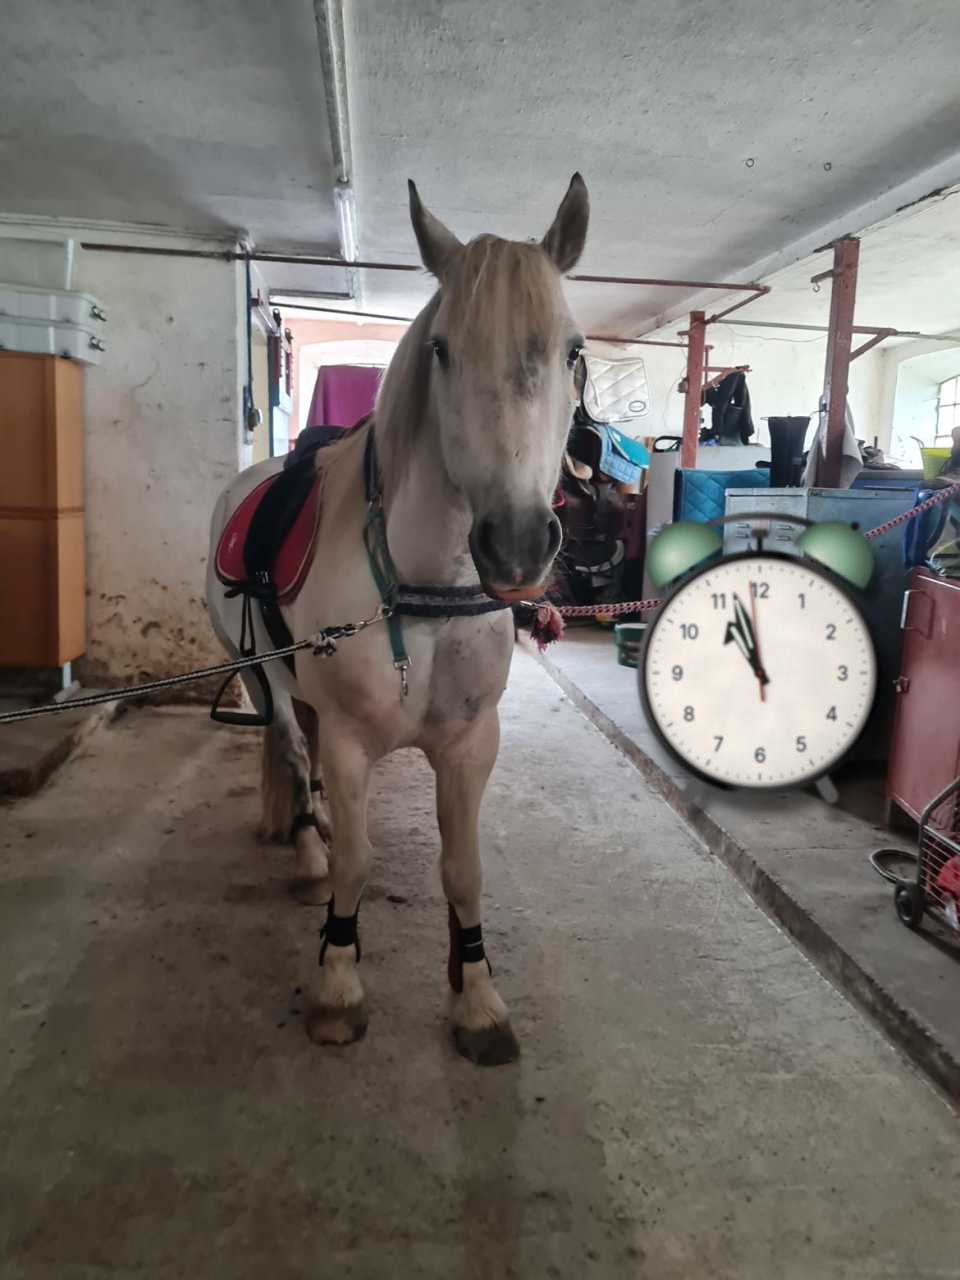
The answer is 10:56:59
